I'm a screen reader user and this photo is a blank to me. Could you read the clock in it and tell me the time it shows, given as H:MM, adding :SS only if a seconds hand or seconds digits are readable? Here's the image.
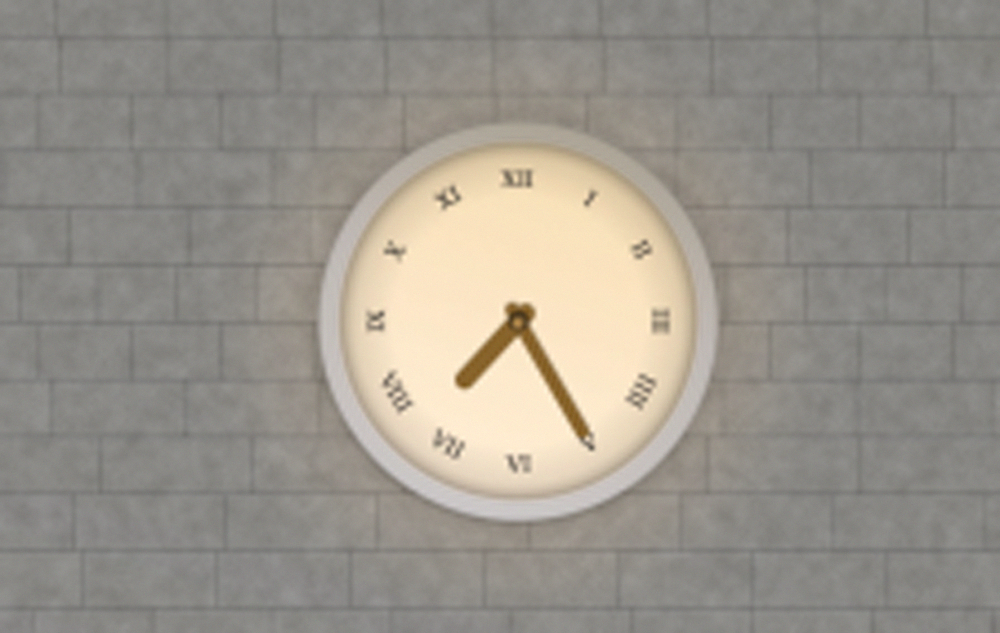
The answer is 7:25
